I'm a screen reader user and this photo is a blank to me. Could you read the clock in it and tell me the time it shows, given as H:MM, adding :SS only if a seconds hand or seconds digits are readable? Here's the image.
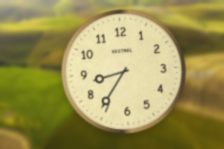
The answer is 8:36
